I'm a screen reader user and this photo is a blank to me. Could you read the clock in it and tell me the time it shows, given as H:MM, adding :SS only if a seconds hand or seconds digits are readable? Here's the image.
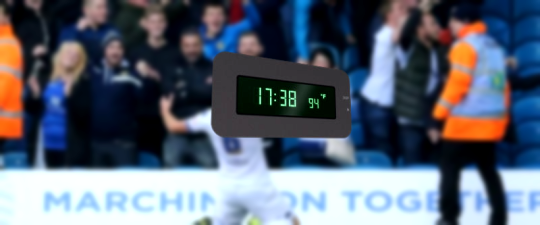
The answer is 17:38
